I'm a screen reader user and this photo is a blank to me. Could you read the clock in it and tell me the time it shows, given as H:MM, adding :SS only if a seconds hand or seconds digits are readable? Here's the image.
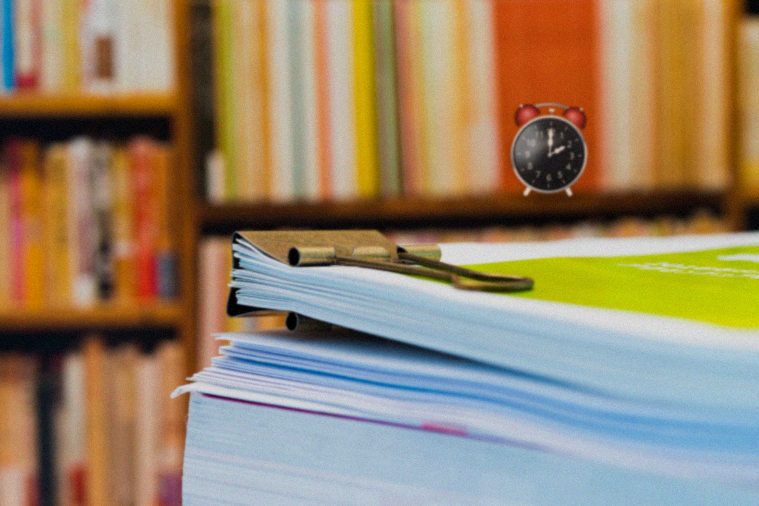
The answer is 2:00
